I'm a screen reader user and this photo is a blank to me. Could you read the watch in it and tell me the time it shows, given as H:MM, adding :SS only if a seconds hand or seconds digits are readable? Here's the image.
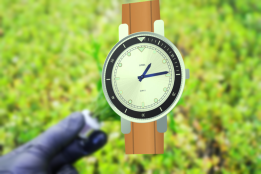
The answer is 1:14
